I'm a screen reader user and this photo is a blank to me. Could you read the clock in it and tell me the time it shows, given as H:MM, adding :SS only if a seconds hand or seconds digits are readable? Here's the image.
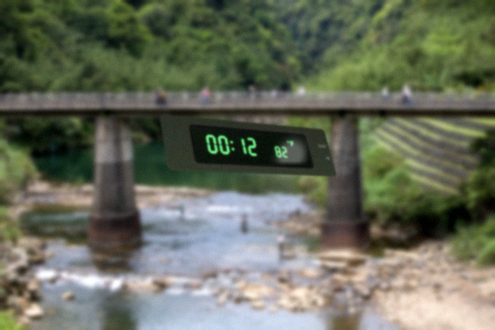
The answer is 0:12
